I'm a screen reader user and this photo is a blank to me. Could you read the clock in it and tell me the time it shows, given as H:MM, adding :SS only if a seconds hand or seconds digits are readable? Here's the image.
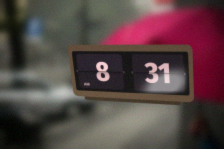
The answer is 8:31
